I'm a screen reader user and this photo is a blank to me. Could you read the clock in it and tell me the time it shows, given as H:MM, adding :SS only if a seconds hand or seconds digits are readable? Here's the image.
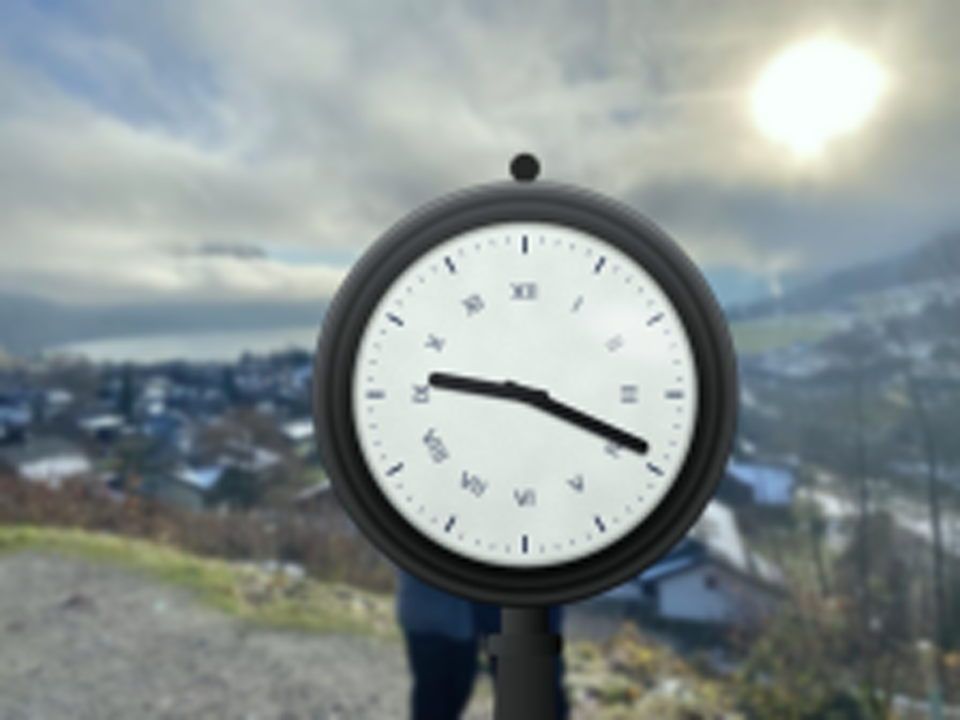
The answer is 9:19
